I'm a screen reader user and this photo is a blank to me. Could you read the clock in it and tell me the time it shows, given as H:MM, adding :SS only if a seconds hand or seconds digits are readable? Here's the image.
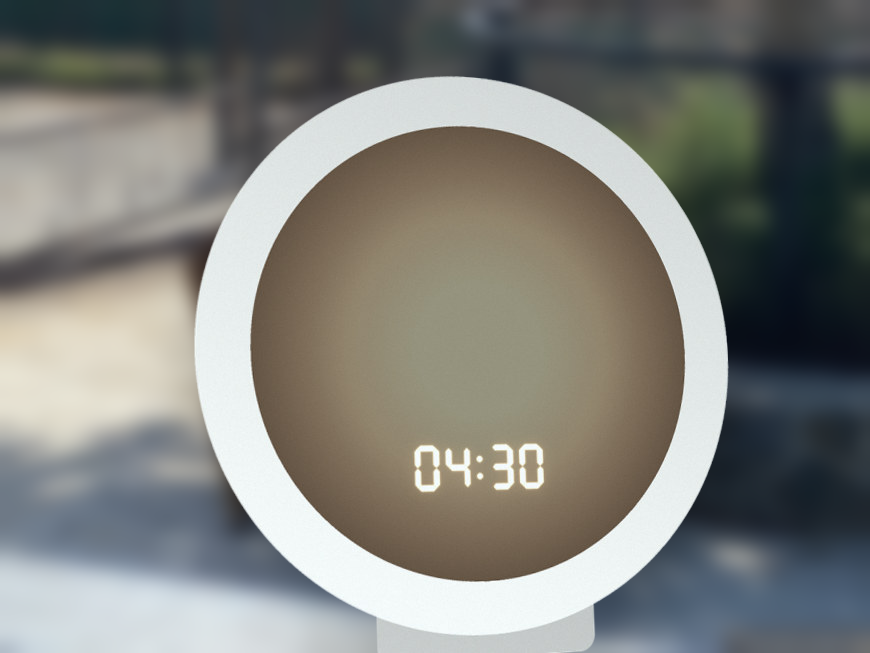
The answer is 4:30
